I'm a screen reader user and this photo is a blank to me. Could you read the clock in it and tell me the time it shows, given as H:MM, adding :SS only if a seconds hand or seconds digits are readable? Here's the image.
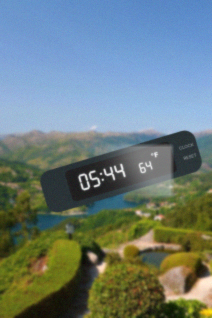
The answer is 5:44
